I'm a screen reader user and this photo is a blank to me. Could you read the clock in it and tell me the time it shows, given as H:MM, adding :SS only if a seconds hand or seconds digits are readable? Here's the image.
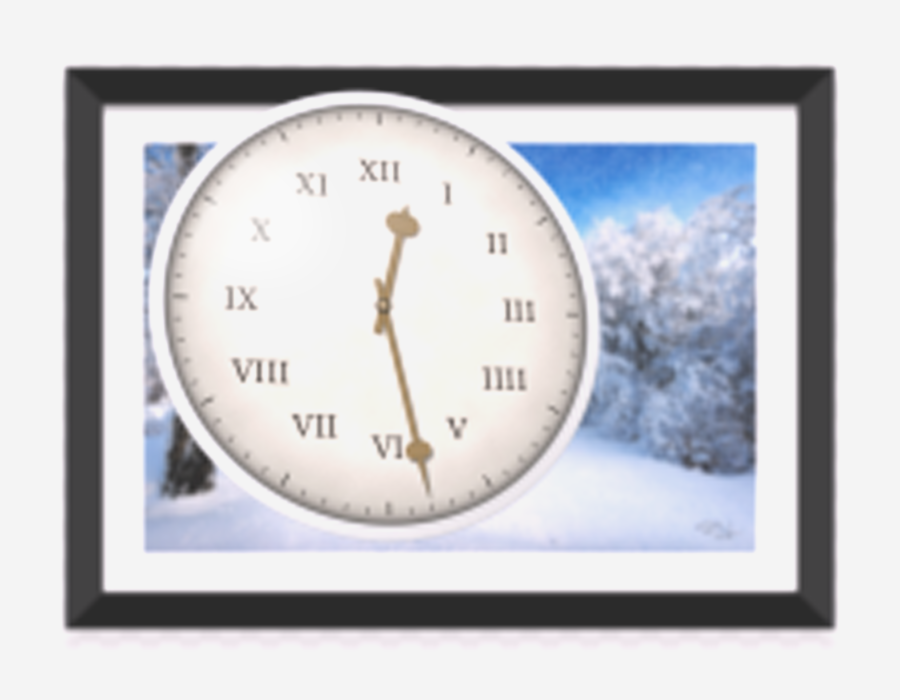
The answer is 12:28
